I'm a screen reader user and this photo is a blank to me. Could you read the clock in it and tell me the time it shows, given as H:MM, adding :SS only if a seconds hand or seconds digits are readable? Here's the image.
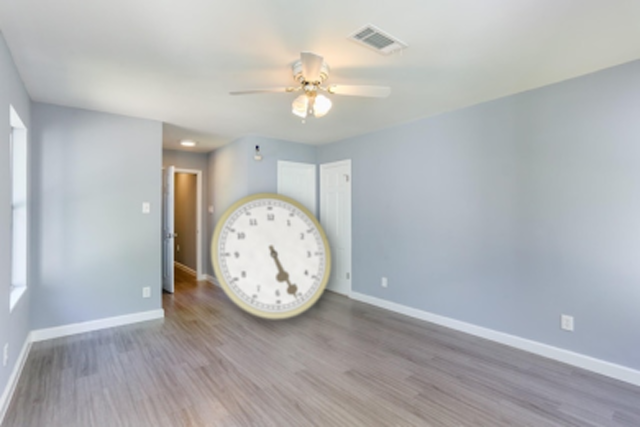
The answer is 5:26
